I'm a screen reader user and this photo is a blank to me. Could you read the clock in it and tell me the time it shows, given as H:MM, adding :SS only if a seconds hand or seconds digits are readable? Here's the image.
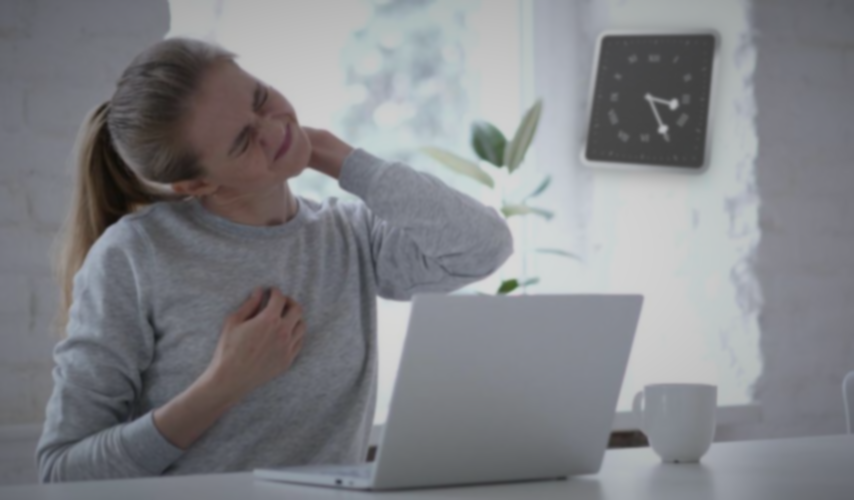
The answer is 3:25
